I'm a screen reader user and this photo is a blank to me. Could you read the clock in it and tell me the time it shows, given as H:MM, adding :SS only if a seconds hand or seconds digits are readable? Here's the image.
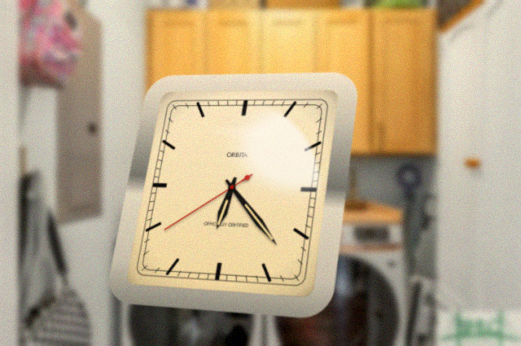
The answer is 6:22:39
